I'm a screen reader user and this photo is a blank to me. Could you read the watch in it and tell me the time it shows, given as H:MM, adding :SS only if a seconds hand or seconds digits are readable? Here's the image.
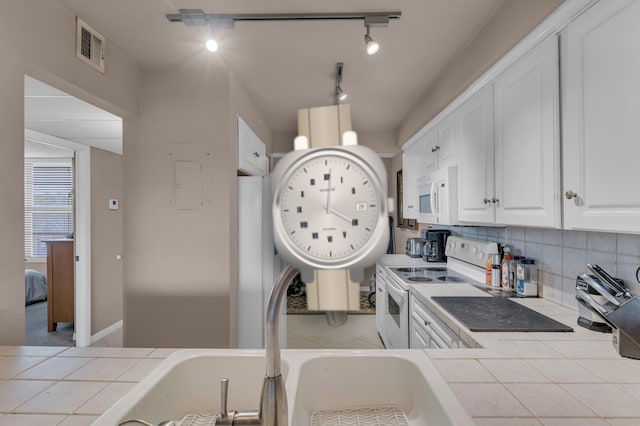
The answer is 4:01
